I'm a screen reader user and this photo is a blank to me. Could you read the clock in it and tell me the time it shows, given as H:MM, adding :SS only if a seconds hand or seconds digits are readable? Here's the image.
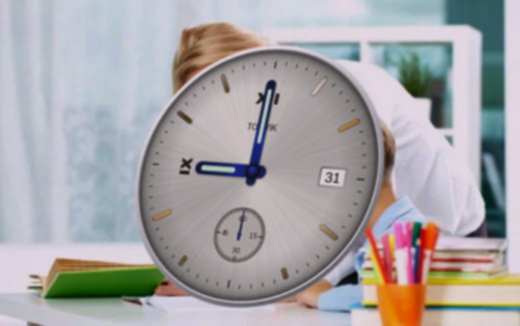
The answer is 9:00
